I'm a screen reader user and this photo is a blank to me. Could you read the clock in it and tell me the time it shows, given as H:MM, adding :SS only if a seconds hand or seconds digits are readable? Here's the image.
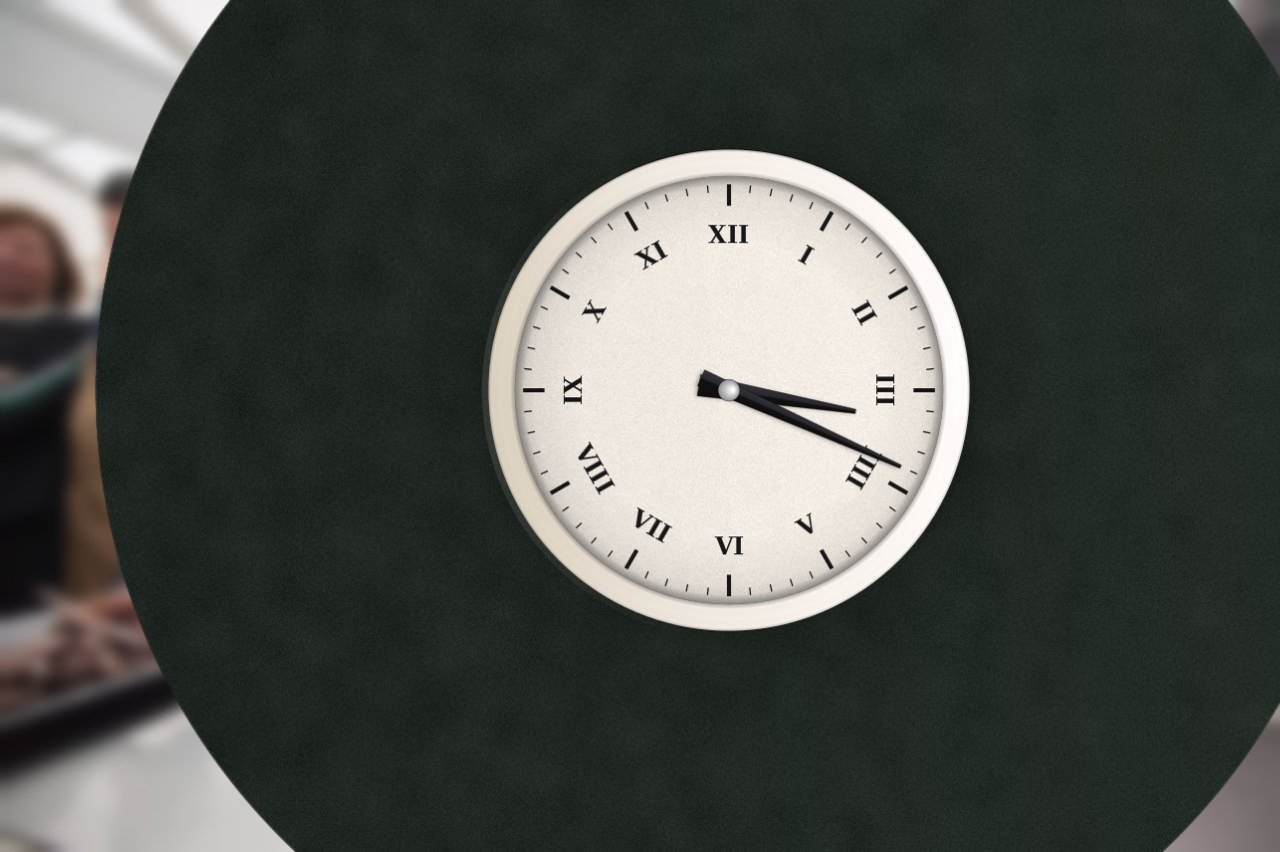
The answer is 3:19
